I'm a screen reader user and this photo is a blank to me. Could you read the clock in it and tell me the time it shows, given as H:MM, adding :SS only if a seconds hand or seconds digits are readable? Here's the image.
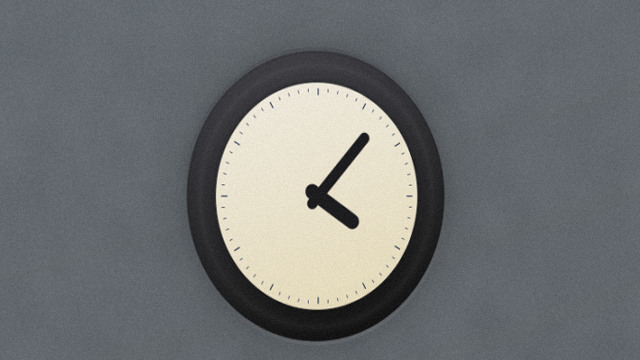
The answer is 4:07
